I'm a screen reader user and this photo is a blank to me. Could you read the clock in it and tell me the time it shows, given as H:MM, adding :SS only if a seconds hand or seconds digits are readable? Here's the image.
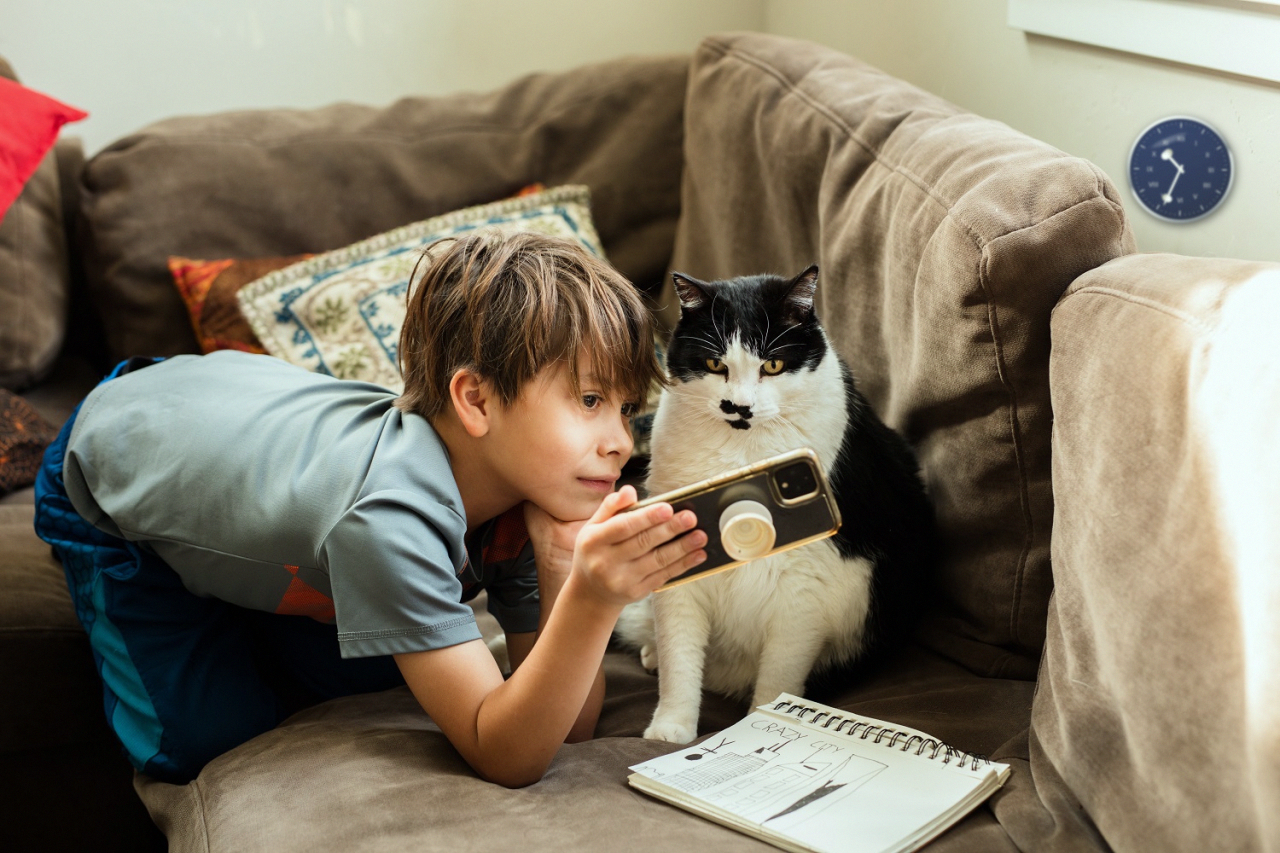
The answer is 10:34
